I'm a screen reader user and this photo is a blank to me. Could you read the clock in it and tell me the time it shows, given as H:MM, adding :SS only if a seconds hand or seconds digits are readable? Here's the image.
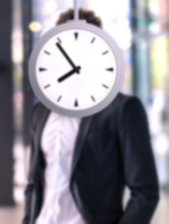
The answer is 7:54
